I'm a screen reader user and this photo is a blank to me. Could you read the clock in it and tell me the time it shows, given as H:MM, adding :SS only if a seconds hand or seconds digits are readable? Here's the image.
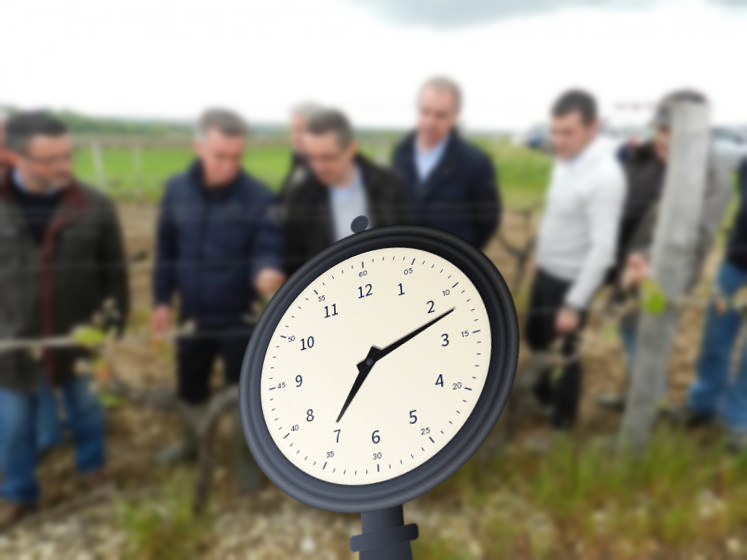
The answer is 7:12
